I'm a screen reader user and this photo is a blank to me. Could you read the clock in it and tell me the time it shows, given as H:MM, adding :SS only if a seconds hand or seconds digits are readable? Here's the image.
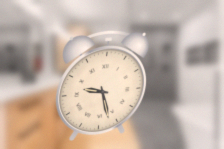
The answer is 9:27
